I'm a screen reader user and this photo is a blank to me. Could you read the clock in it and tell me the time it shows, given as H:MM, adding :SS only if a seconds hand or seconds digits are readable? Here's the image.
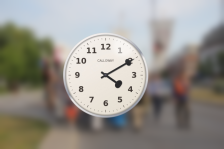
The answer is 4:10
